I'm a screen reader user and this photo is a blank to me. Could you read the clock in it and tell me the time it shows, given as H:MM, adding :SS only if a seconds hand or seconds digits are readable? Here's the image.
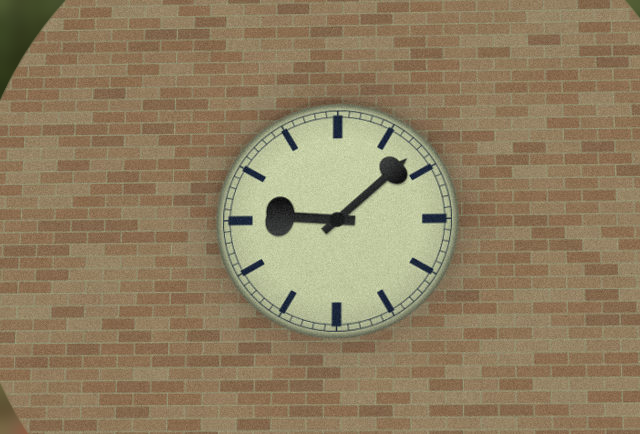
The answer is 9:08
